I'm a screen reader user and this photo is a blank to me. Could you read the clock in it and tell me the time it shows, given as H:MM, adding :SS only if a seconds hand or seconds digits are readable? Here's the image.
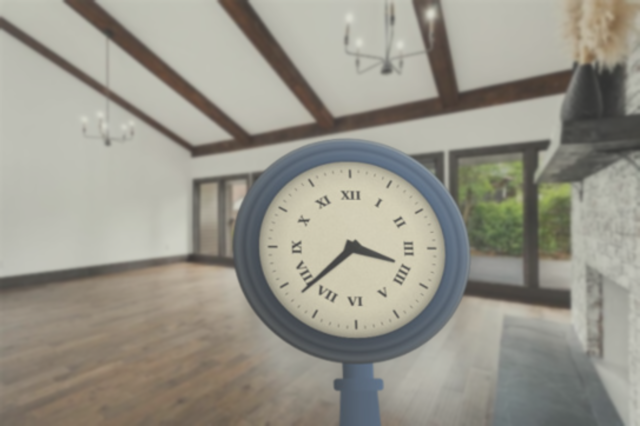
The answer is 3:38
